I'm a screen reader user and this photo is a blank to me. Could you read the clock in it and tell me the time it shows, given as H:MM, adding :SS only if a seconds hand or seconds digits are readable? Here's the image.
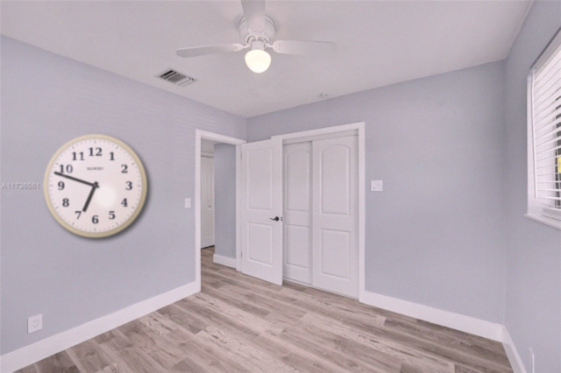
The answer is 6:48
